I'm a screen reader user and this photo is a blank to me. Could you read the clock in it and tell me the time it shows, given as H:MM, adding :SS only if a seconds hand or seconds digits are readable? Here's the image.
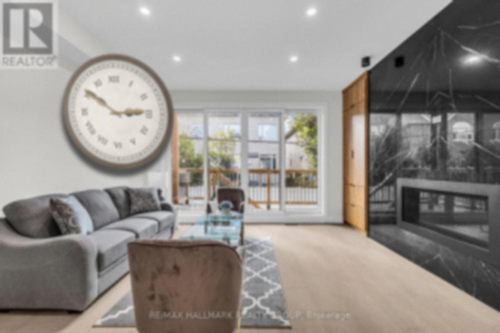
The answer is 2:51
